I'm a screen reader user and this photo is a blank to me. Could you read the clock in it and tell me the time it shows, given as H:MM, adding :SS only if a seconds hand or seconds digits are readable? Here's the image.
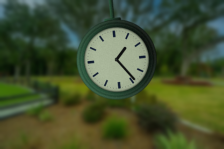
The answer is 1:24
